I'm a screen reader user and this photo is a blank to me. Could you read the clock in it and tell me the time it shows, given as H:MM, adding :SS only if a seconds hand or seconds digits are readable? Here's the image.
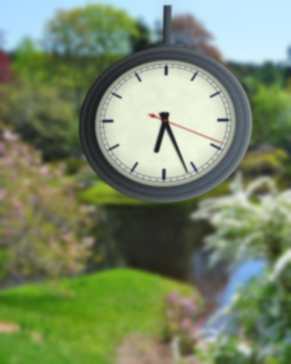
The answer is 6:26:19
